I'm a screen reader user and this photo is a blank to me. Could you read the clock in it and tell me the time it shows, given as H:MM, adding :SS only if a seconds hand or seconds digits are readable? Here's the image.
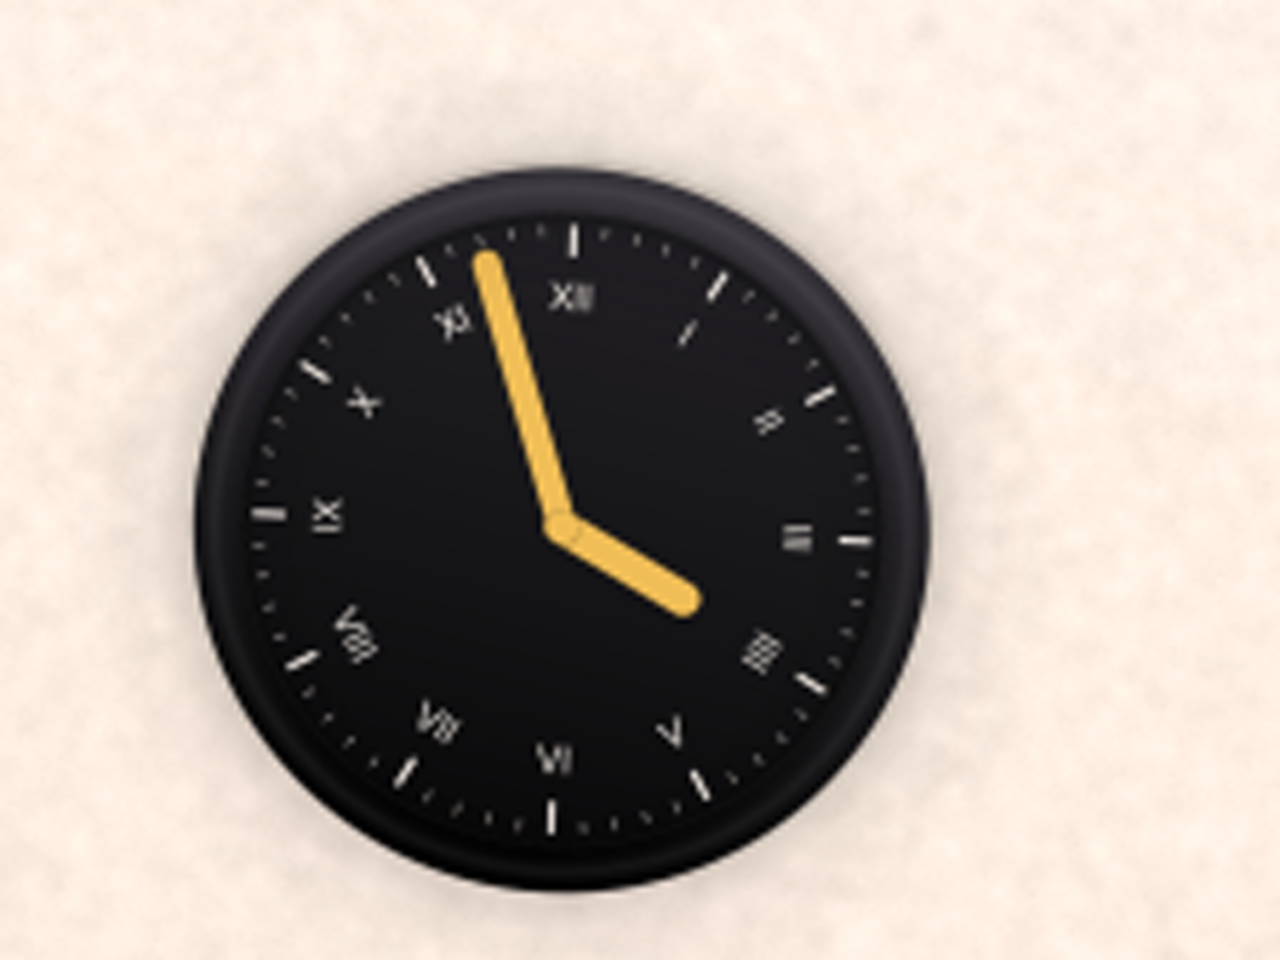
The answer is 3:57
